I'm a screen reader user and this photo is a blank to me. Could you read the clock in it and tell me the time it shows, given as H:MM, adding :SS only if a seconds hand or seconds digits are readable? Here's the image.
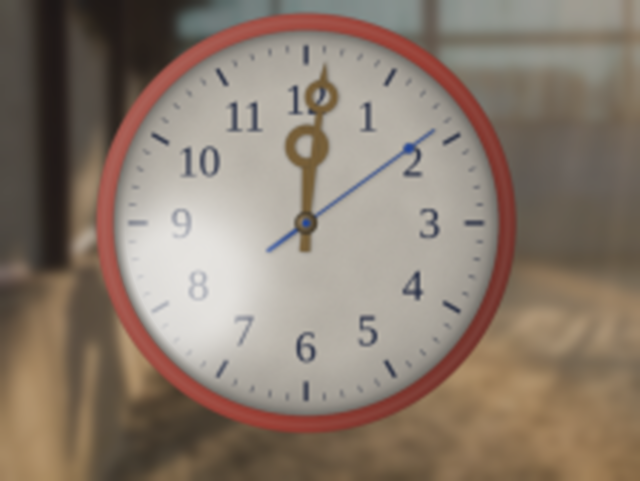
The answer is 12:01:09
